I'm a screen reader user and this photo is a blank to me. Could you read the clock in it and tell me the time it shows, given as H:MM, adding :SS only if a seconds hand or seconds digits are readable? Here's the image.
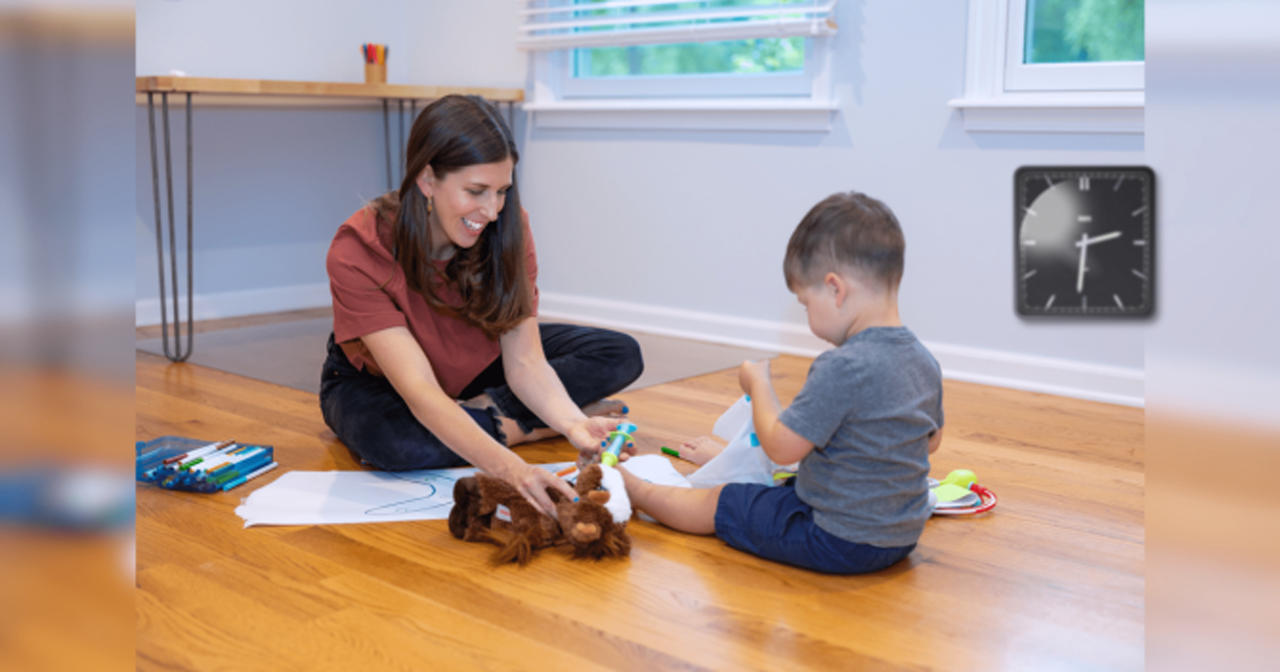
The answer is 2:31
